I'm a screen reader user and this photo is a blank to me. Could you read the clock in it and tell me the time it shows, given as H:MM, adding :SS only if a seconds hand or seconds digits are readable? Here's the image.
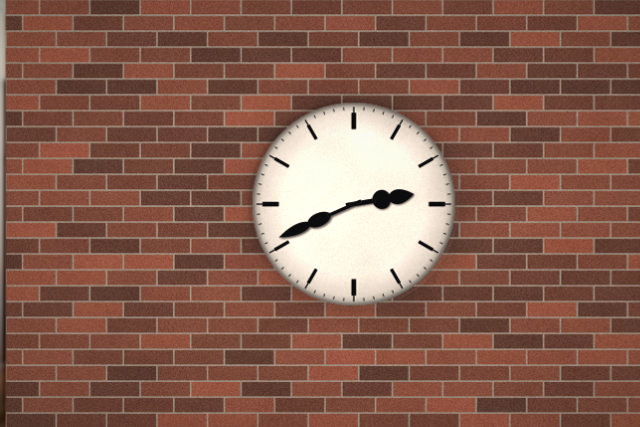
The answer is 2:41
